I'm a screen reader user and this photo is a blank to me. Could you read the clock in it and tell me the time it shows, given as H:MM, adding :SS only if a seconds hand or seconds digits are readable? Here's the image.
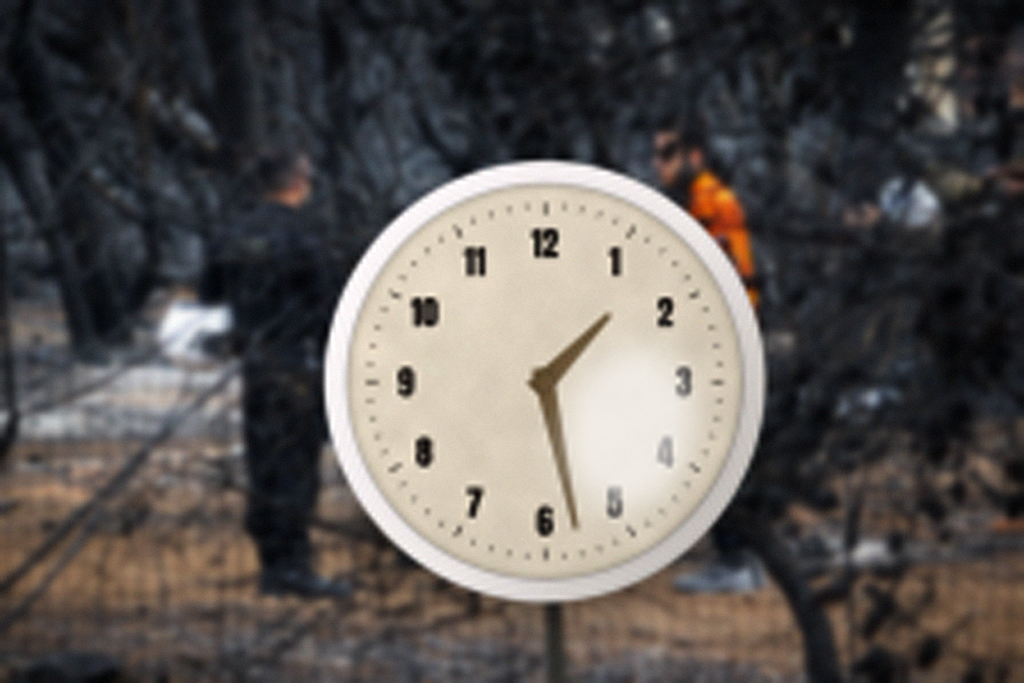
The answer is 1:28
